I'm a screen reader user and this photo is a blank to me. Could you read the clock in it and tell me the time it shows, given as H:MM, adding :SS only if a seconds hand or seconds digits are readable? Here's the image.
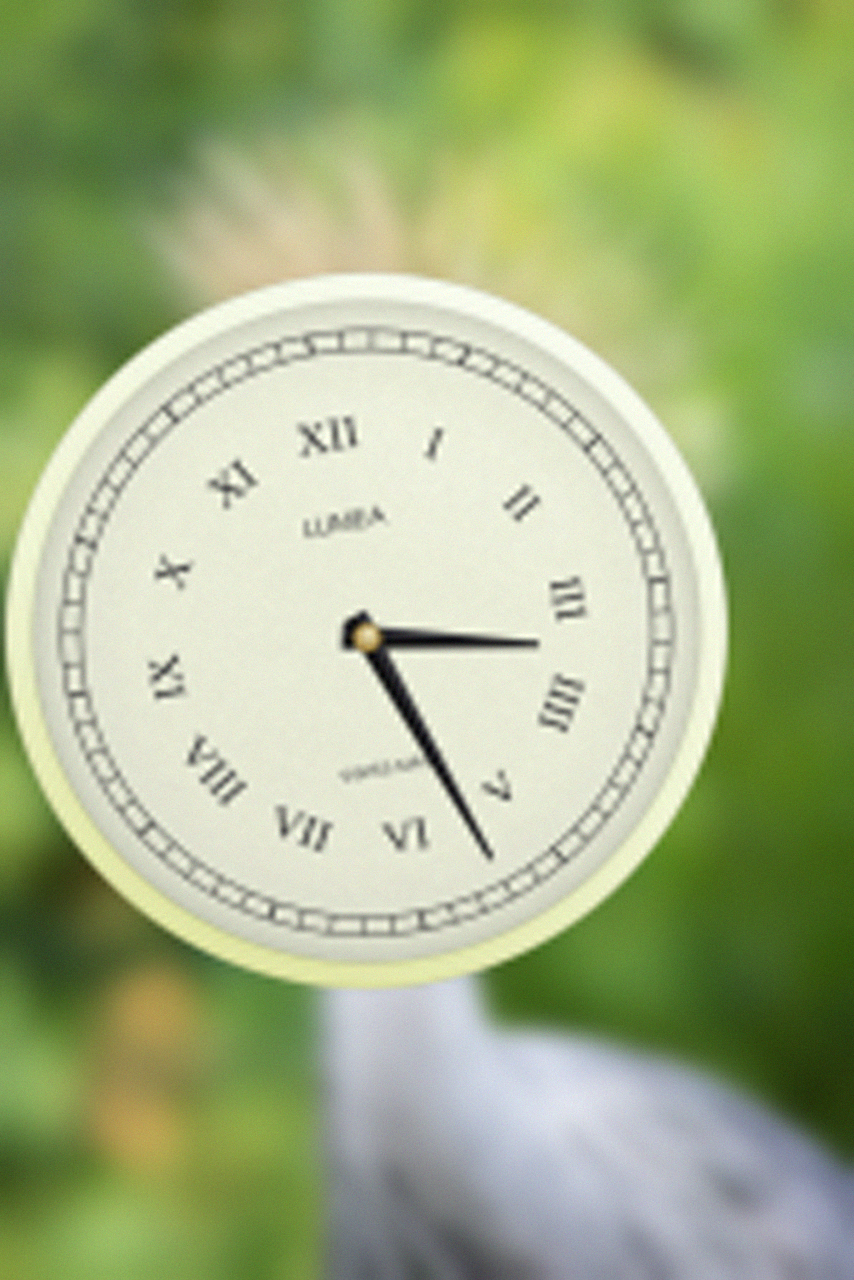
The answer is 3:27
